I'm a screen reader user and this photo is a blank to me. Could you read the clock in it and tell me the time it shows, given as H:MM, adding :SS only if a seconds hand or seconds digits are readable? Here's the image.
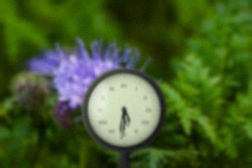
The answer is 5:31
